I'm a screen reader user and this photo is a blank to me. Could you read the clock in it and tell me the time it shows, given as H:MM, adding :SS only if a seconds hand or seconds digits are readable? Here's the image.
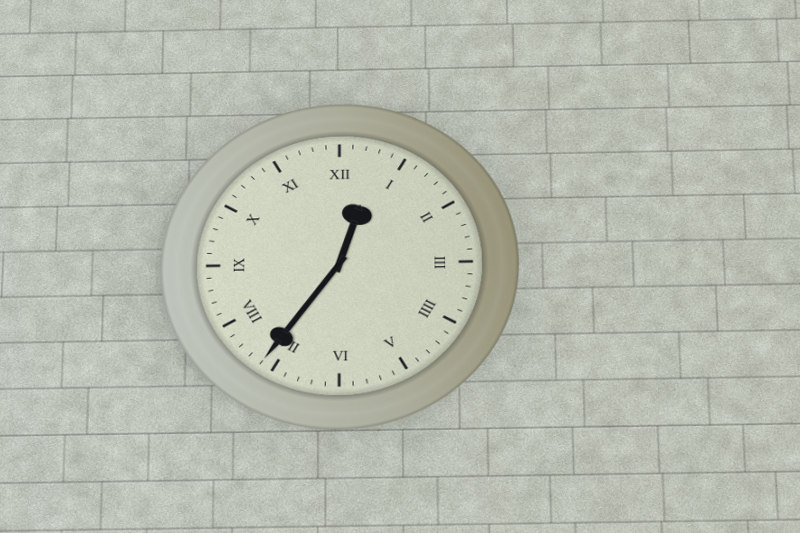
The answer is 12:36
